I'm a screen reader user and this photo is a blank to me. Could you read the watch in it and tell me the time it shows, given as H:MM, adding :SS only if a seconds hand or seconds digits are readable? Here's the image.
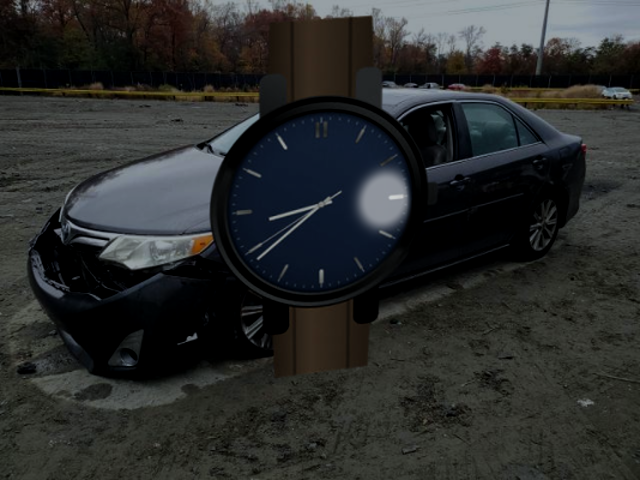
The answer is 8:38:40
